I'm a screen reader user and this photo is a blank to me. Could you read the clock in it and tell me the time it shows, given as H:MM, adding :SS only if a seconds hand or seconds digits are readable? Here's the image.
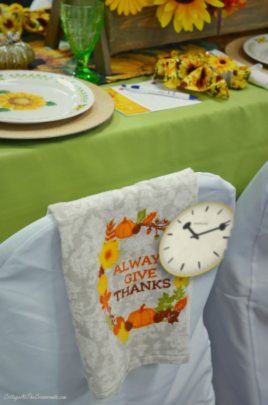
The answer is 10:11
